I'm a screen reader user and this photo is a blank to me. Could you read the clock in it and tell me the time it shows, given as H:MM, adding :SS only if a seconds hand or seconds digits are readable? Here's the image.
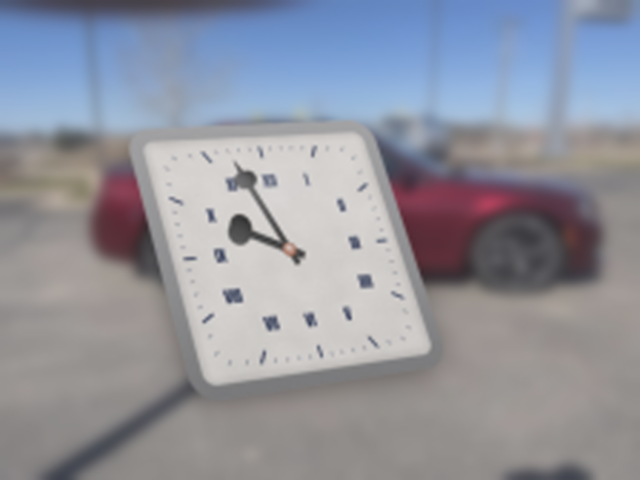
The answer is 9:57
